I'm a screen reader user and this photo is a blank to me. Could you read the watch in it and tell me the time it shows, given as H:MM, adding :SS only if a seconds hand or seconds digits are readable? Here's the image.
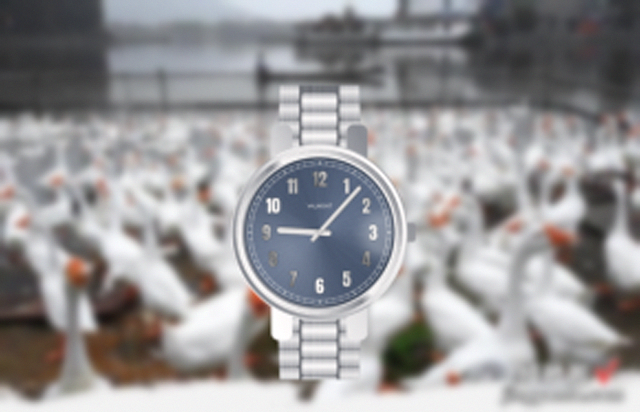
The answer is 9:07
